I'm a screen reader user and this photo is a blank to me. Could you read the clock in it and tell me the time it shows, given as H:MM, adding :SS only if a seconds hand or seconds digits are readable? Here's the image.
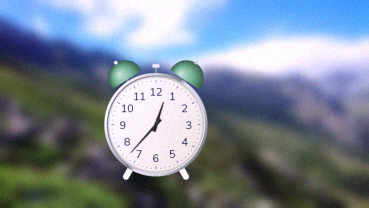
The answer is 12:37
